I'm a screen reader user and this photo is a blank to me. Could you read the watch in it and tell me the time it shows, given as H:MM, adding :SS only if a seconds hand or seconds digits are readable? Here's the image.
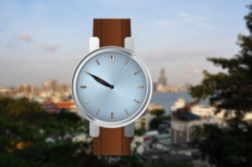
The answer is 9:50
